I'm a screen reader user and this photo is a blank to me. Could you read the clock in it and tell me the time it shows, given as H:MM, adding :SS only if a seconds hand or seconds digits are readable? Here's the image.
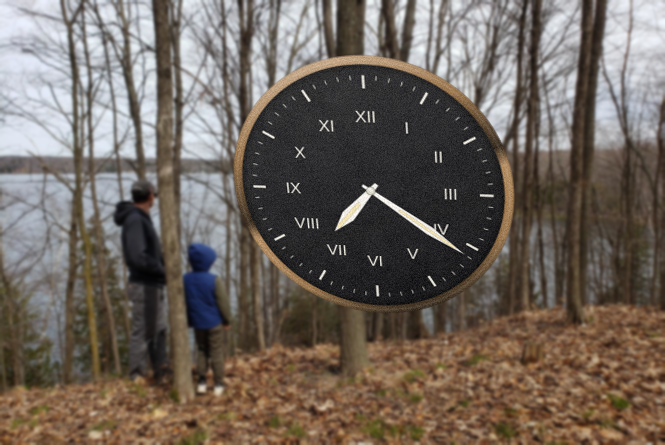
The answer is 7:21
